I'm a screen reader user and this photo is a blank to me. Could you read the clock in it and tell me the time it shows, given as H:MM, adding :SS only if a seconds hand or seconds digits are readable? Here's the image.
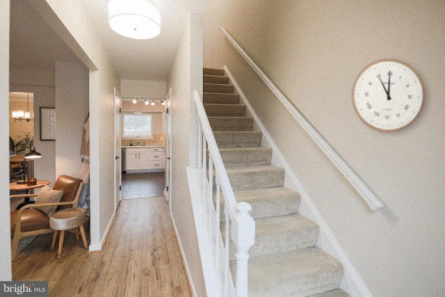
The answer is 11:00
